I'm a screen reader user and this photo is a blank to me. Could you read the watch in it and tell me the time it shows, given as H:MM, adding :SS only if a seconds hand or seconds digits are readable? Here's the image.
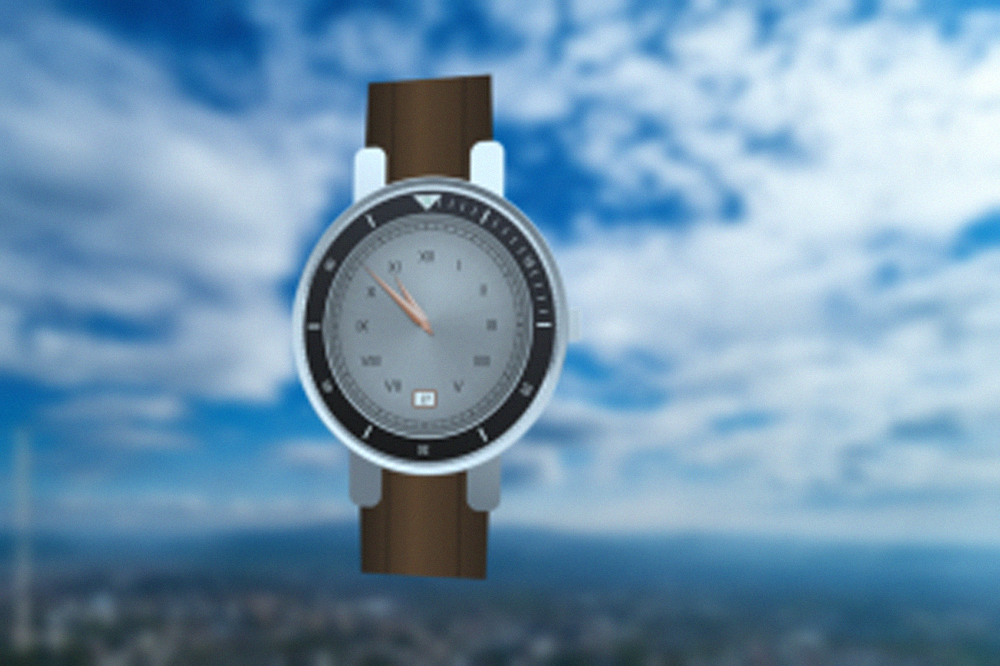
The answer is 10:52
